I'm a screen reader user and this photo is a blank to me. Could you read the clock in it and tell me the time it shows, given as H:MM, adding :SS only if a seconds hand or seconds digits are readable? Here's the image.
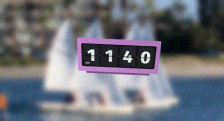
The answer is 11:40
